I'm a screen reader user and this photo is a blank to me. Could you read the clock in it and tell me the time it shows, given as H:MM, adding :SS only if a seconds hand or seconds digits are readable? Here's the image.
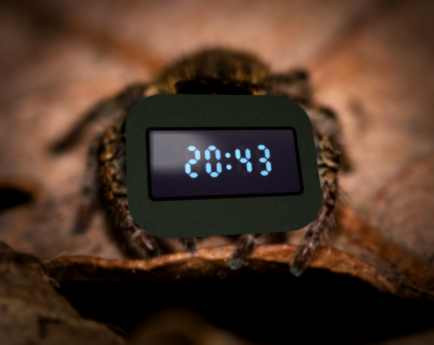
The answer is 20:43
